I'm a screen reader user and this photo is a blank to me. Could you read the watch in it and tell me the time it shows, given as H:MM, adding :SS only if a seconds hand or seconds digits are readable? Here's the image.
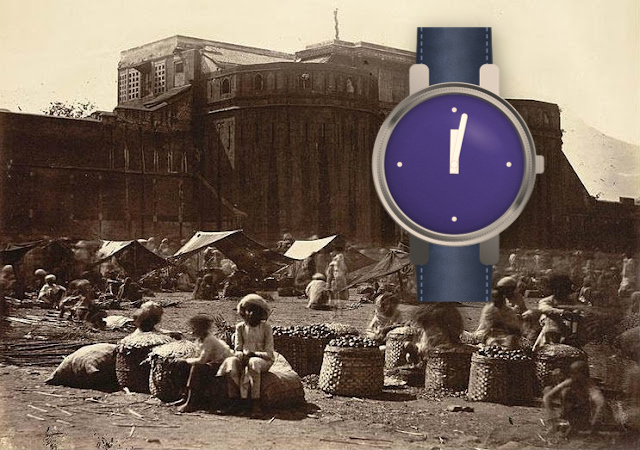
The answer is 12:02
